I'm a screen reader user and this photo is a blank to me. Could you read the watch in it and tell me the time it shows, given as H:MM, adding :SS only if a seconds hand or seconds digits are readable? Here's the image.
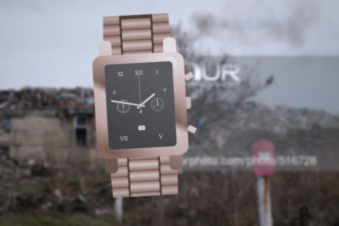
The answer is 1:47
